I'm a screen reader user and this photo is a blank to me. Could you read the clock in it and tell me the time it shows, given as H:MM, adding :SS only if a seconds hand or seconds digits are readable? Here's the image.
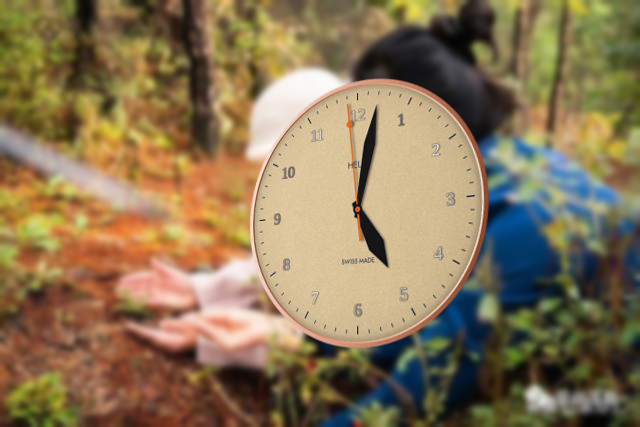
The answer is 5:01:59
